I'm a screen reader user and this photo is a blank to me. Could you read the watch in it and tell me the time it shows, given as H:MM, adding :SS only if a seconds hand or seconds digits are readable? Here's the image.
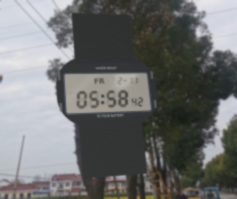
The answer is 5:58
